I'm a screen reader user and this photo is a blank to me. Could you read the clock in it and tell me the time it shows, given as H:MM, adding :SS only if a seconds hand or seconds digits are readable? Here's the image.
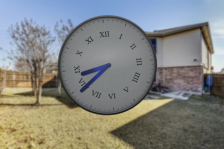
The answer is 8:39
